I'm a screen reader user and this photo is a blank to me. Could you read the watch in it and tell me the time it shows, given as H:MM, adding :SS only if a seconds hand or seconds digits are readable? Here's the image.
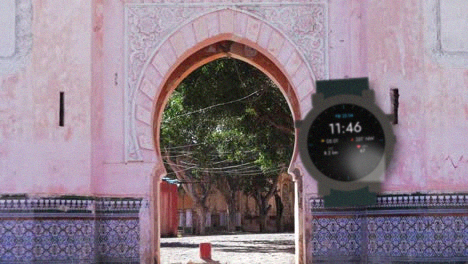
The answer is 11:46
